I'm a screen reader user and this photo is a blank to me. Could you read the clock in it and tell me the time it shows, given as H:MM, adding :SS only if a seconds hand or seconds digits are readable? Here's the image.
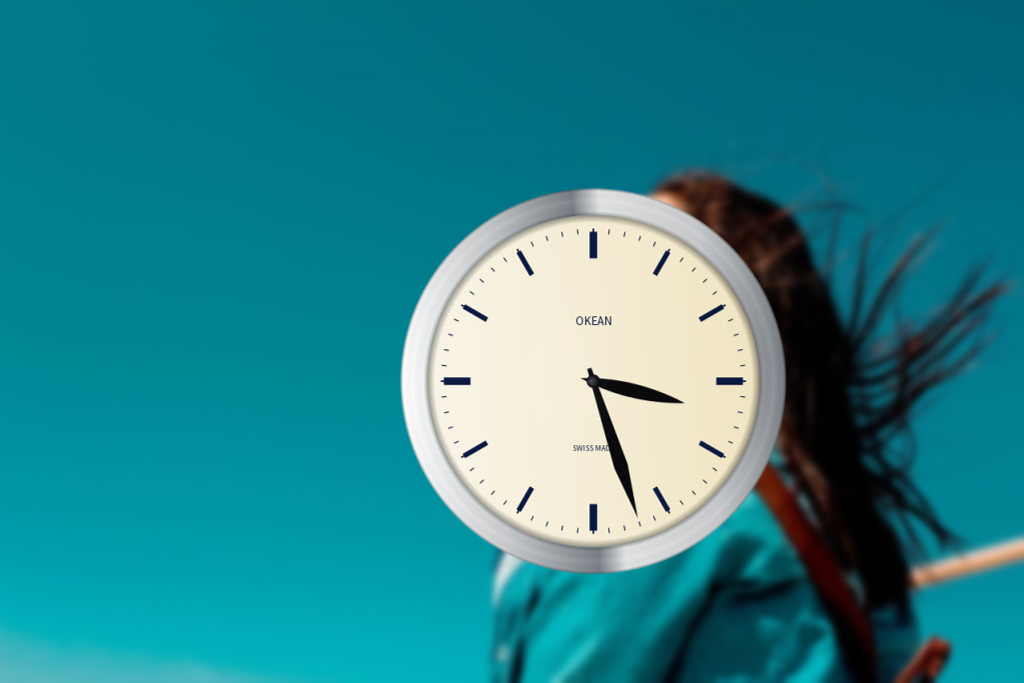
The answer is 3:27
